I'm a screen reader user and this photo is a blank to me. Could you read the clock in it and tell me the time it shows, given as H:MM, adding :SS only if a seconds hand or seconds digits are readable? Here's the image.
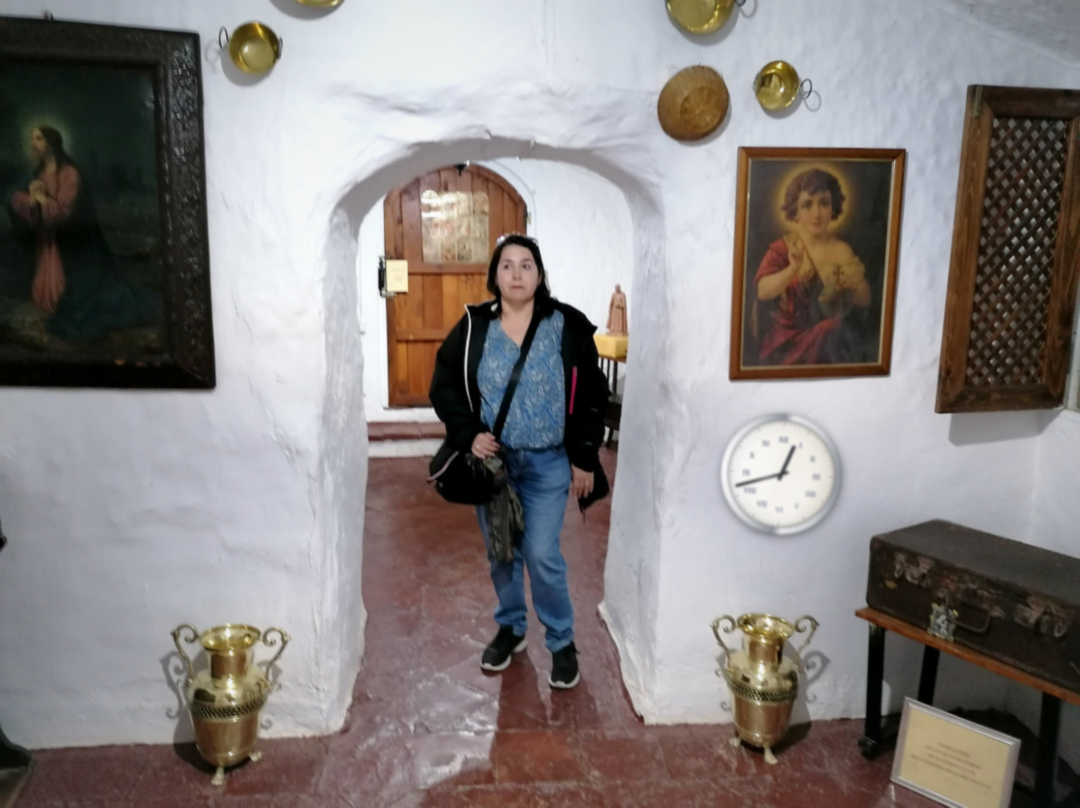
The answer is 12:42
